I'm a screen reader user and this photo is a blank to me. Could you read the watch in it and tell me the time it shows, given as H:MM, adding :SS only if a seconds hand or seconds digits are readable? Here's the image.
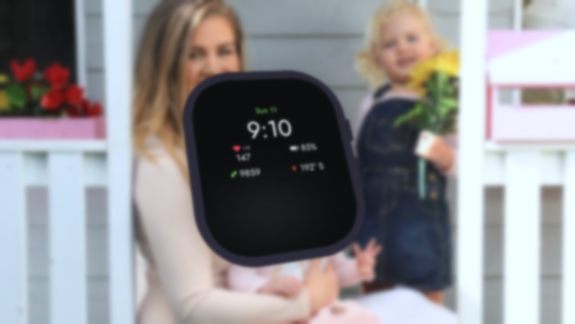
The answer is 9:10
